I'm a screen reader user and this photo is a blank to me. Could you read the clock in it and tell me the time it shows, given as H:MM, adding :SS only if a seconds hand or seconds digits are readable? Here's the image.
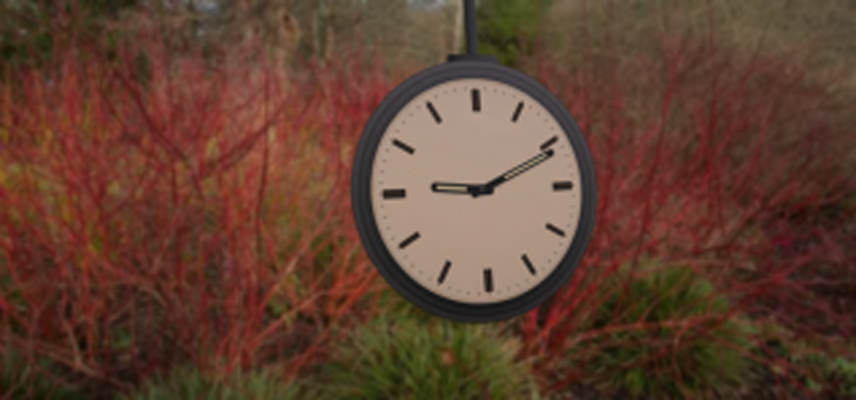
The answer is 9:11
